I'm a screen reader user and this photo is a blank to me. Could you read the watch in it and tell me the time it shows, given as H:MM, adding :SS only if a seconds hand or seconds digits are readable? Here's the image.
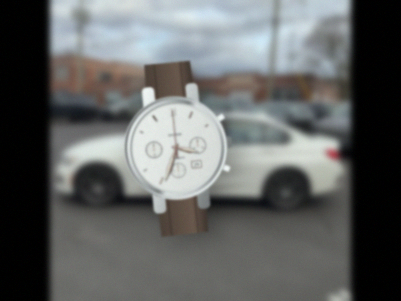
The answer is 3:34
